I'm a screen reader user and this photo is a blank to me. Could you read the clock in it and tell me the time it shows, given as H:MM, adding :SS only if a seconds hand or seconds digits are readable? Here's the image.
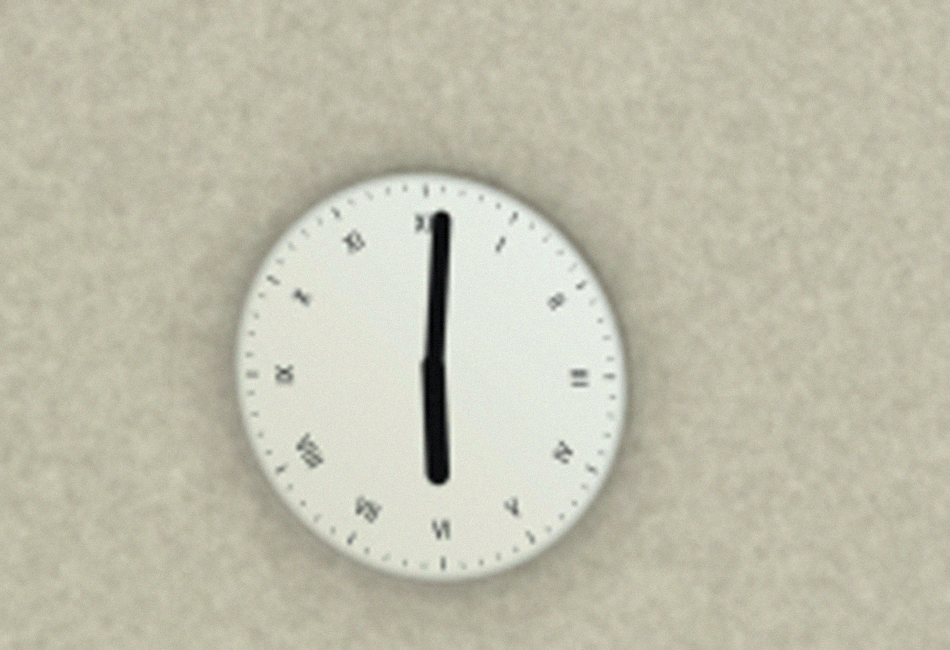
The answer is 6:01
